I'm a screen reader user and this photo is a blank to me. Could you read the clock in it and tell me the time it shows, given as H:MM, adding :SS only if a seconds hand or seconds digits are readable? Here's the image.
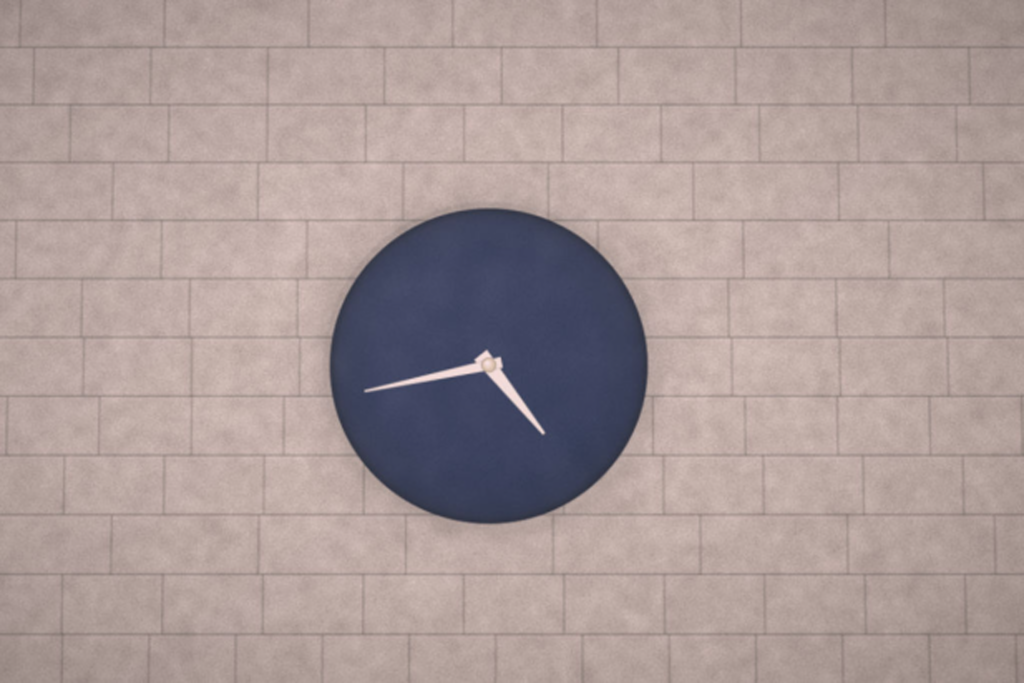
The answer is 4:43
